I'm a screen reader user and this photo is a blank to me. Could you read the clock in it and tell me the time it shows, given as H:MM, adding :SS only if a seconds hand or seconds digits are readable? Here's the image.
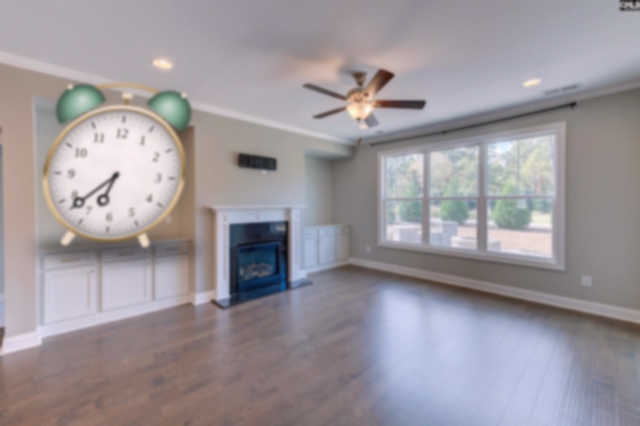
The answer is 6:38
